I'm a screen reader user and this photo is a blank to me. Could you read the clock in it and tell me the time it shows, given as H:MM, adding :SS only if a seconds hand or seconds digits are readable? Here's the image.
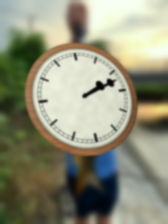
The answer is 2:12
